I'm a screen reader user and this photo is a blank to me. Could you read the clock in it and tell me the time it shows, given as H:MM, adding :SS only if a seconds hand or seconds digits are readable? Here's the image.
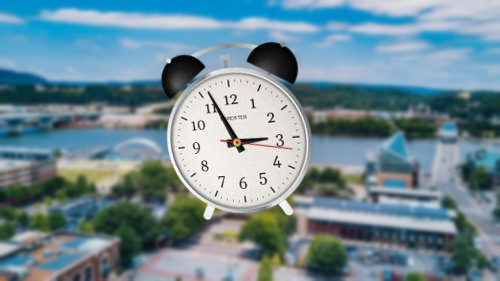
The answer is 2:56:17
